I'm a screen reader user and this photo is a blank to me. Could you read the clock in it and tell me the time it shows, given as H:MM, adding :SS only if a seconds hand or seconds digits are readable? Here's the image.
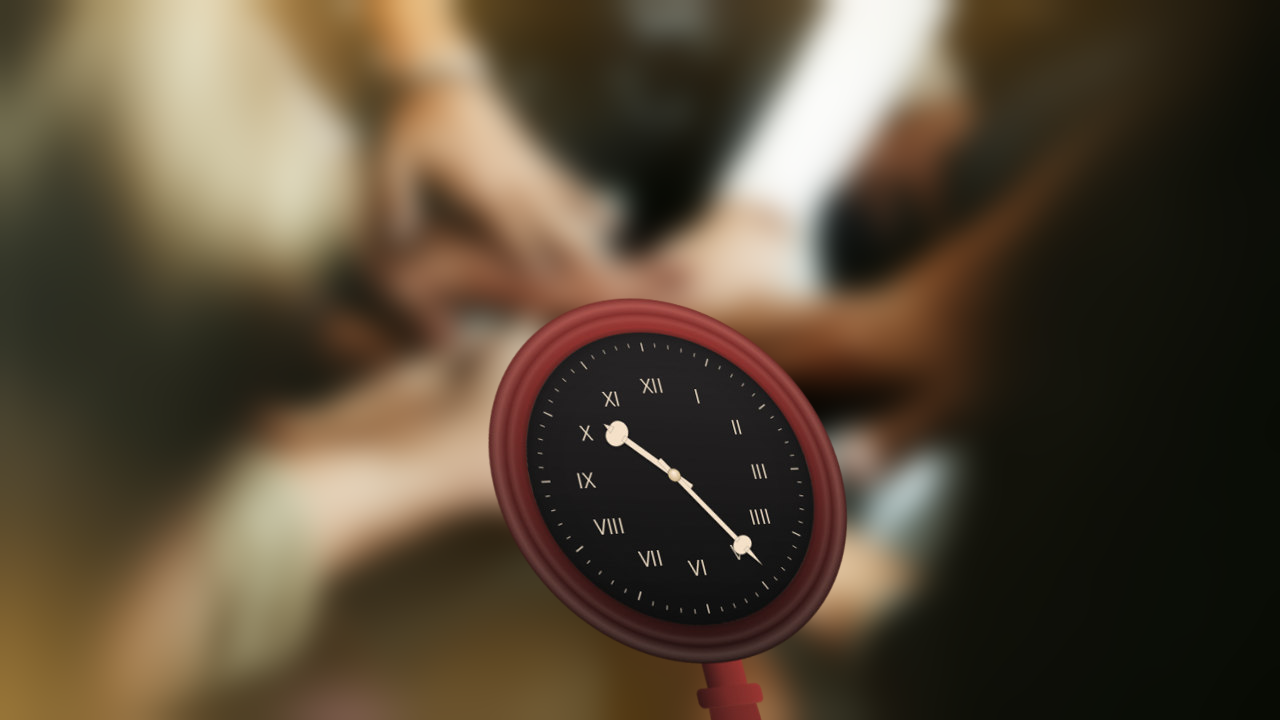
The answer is 10:24
